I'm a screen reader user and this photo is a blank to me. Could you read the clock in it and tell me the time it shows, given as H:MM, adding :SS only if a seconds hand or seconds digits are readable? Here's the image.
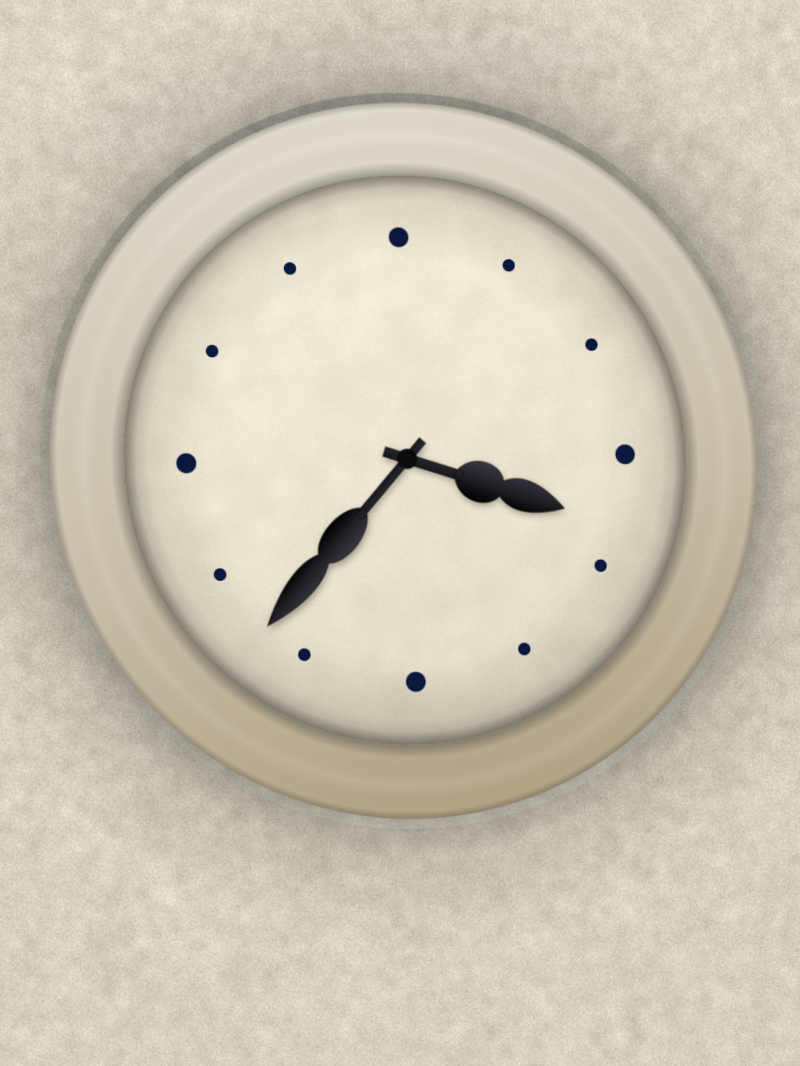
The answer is 3:37
